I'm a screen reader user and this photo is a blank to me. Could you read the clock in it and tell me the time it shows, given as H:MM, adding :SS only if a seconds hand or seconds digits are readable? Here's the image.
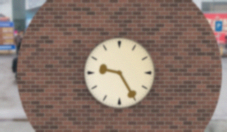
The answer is 9:25
